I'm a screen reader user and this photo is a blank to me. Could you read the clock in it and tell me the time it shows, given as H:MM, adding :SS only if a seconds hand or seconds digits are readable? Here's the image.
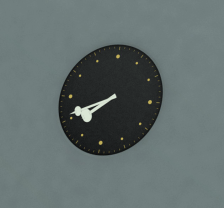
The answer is 7:41
